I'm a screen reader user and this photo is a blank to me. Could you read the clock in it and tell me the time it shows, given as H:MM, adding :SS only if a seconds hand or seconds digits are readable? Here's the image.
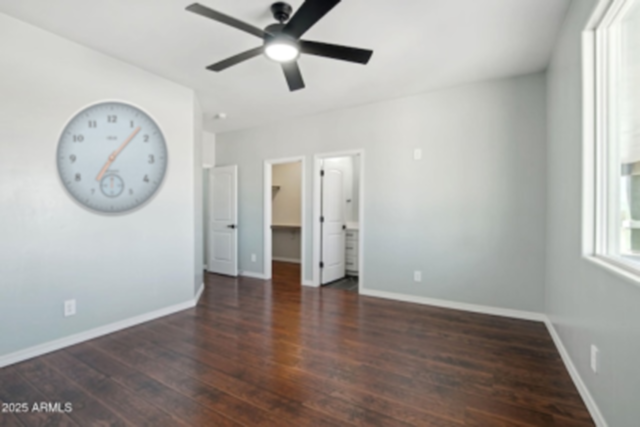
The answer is 7:07
